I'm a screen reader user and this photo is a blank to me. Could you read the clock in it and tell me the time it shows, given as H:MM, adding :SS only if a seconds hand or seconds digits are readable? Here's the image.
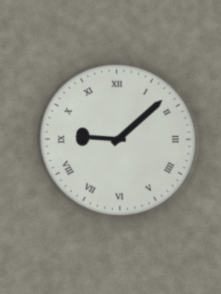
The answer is 9:08
